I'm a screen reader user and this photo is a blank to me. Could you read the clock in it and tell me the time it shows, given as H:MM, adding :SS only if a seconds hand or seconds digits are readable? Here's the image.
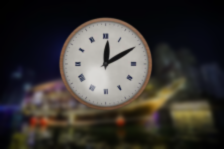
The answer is 12:10
